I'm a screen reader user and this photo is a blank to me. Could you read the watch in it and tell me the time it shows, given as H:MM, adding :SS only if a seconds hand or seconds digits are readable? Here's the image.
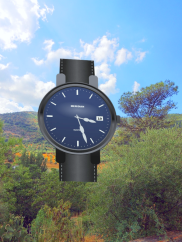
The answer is 3:27
